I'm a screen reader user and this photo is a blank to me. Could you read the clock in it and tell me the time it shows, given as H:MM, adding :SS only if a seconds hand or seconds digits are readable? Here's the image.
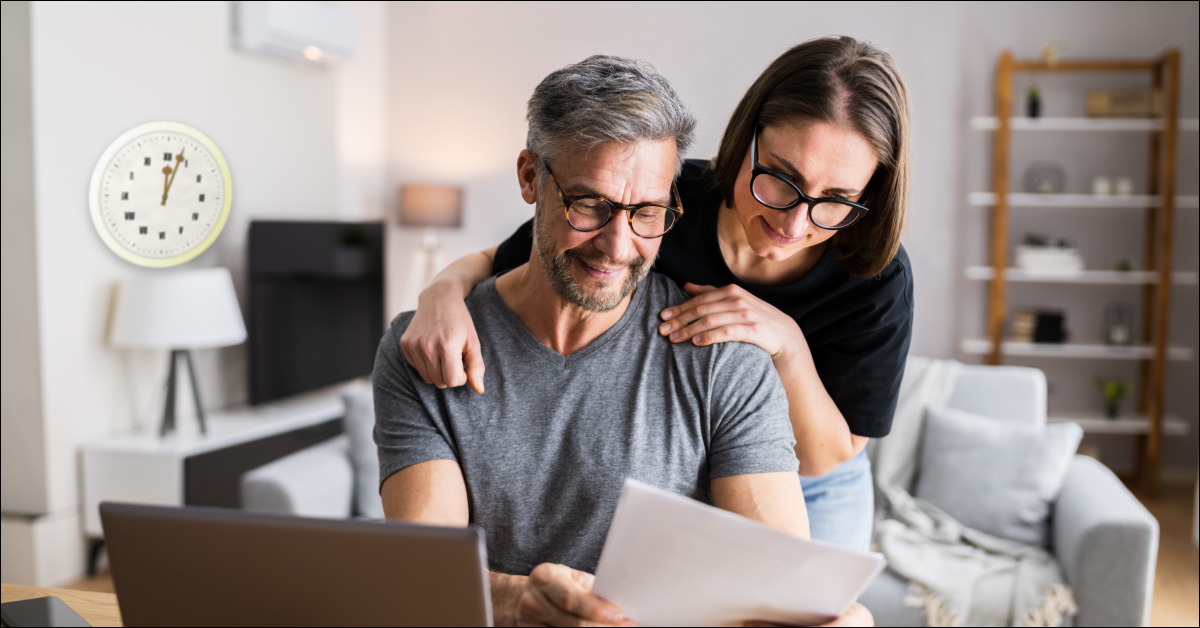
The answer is 12:03
